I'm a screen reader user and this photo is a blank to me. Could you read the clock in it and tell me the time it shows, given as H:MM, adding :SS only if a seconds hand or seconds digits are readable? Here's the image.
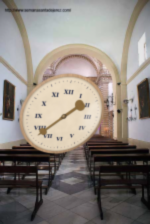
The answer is 1:38
